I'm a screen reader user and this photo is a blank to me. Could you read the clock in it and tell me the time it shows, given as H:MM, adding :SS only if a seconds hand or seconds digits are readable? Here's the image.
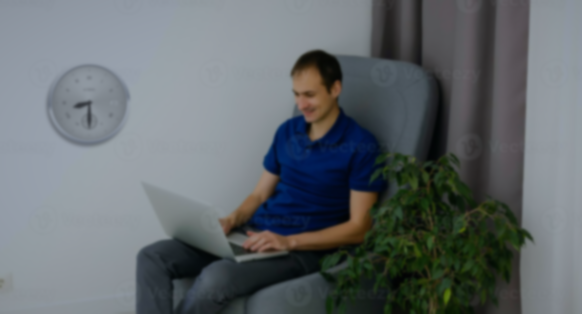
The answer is 8:30
